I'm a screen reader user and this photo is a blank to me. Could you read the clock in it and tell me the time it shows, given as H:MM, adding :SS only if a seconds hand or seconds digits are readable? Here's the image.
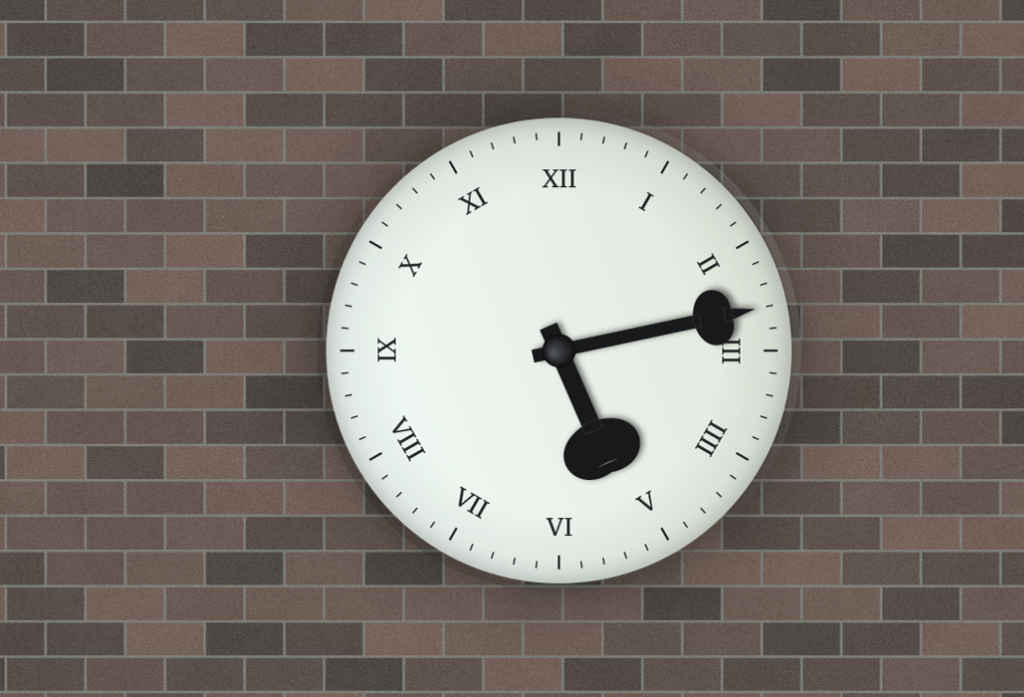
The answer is 5:13
